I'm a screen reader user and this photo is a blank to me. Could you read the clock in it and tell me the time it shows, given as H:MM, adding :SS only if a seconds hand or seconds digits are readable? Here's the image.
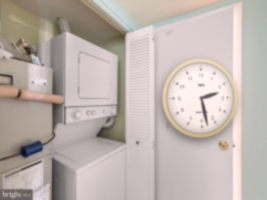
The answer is 2:28
